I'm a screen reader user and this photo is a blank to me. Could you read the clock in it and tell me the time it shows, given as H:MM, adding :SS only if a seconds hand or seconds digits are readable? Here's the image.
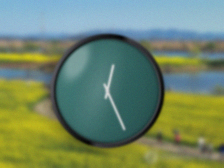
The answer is 12:26
